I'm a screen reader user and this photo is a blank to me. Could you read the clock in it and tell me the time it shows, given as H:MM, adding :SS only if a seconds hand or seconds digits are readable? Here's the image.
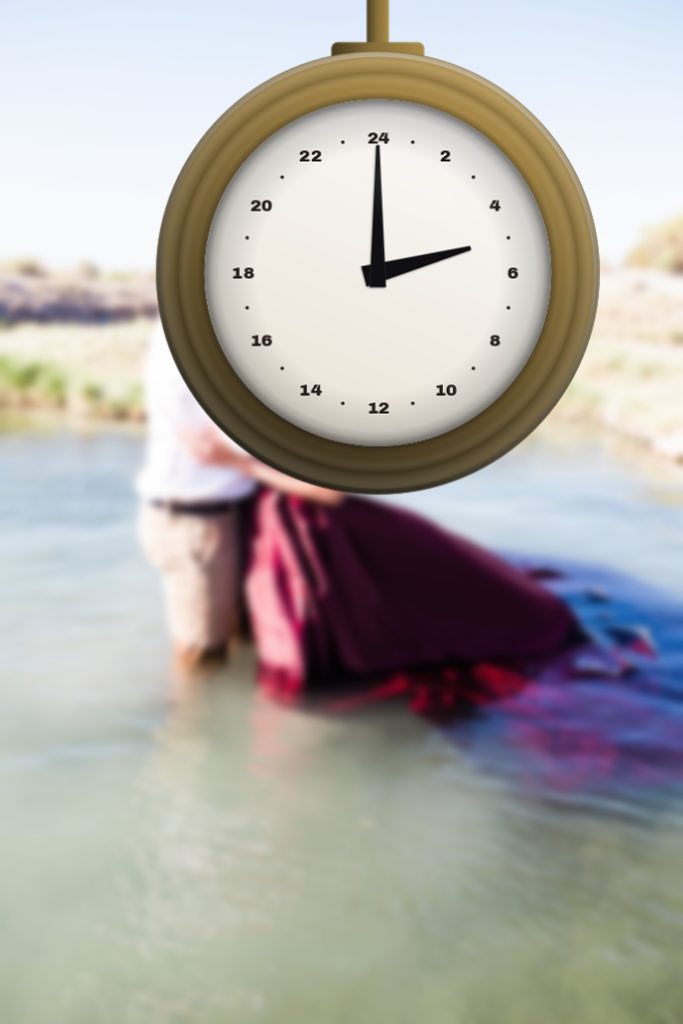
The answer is 5:00
